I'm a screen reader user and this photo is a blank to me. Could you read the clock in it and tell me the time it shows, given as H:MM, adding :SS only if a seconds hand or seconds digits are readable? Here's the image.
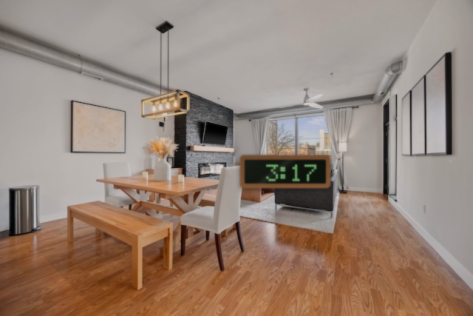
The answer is 3:17
